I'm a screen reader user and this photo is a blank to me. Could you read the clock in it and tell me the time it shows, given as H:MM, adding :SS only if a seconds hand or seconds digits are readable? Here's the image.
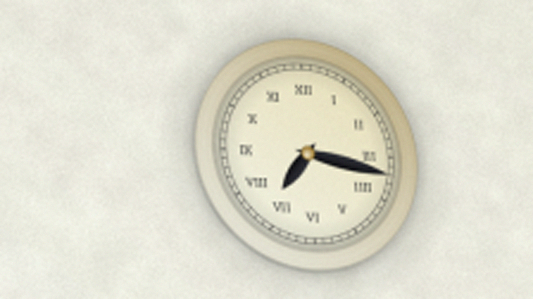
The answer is 7:17
